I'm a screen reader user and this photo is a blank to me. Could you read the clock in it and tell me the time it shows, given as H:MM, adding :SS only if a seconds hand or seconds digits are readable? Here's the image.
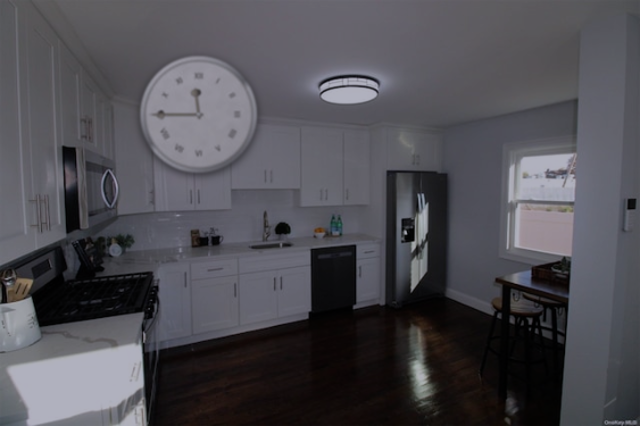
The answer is 11:45
